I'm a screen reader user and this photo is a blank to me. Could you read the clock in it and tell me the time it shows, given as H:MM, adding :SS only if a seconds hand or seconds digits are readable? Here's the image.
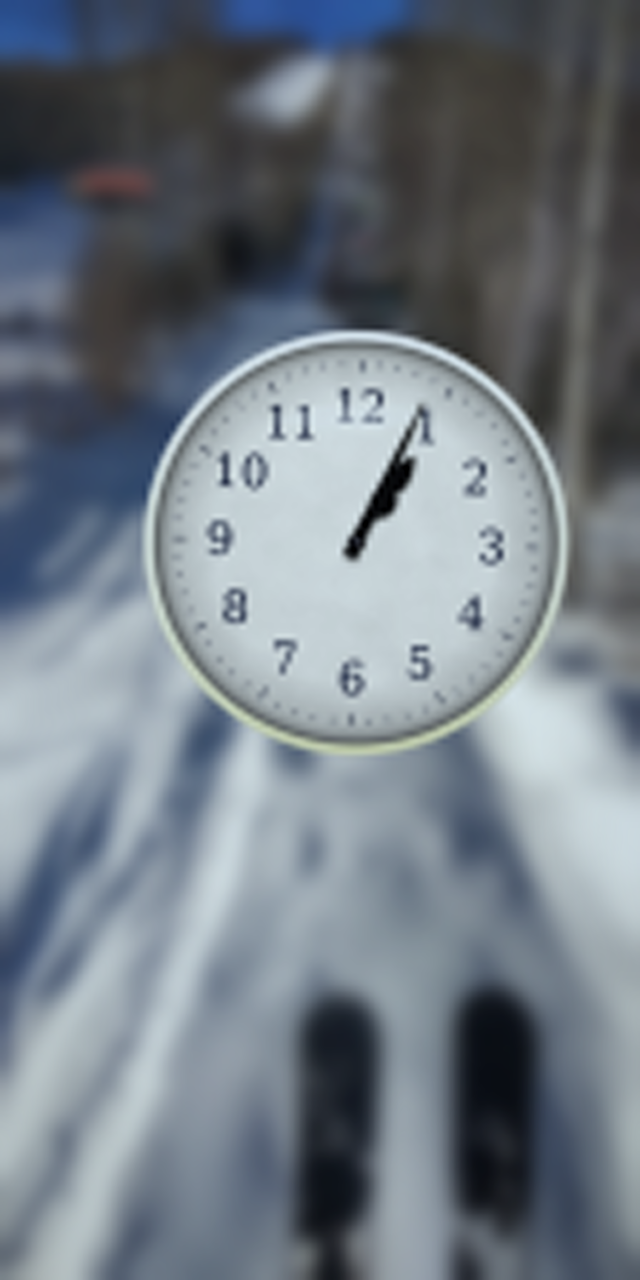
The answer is 1:04
